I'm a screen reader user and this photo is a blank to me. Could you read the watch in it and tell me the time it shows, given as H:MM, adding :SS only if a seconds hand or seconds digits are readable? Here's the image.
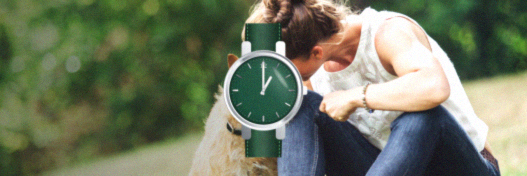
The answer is 1:00
